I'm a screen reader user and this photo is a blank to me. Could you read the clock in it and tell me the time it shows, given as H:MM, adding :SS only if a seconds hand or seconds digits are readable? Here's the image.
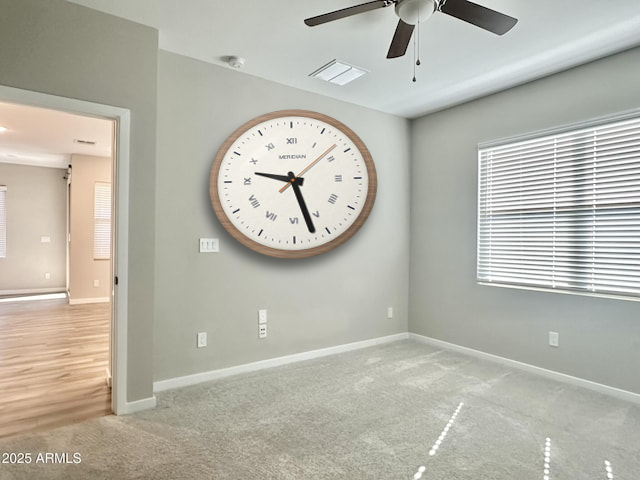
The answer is 9:27:08
